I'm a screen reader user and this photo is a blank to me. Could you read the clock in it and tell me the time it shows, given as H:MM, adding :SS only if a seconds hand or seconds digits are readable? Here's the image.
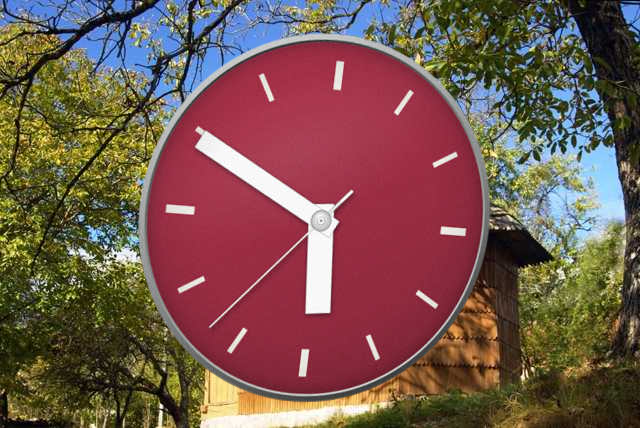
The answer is 5:49:37
